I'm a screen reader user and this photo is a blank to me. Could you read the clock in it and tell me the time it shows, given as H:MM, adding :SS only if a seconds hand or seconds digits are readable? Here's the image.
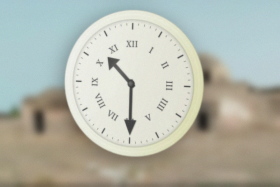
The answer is 10:30
